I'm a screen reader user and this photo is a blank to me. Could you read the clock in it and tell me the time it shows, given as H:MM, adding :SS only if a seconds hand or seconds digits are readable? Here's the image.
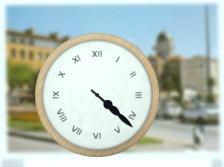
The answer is 4:22
